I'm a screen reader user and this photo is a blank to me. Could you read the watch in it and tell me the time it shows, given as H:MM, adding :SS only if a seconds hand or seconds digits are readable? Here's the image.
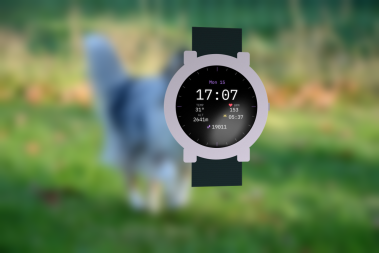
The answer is 17:07
